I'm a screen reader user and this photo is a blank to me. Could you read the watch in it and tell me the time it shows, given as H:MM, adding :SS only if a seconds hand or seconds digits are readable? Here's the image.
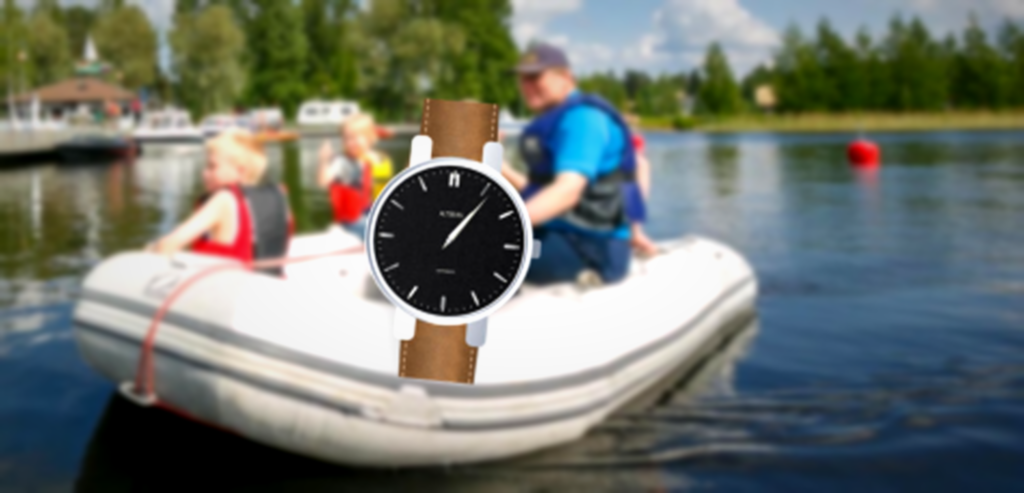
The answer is 1:06
